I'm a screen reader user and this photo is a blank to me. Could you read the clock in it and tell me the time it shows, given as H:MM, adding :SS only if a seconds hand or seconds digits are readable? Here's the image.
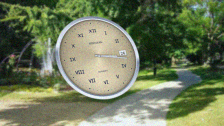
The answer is 3:17
